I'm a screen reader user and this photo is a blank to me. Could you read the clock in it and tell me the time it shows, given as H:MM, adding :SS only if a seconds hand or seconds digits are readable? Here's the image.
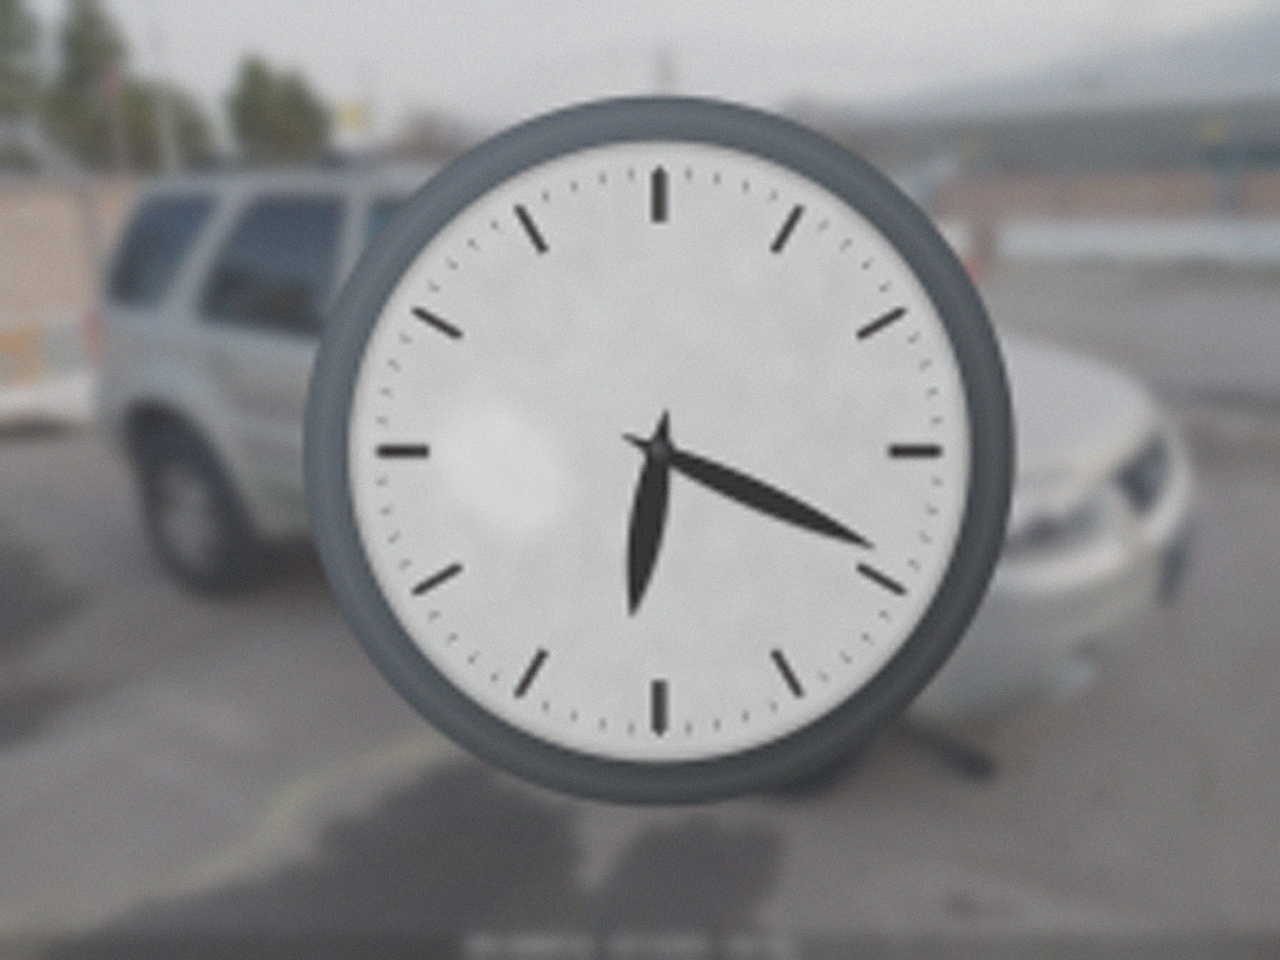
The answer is 6:19
